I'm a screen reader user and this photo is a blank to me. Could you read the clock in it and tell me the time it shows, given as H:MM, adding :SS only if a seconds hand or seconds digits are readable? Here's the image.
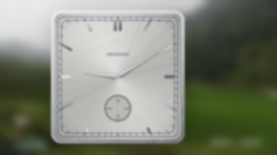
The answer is 9:10
